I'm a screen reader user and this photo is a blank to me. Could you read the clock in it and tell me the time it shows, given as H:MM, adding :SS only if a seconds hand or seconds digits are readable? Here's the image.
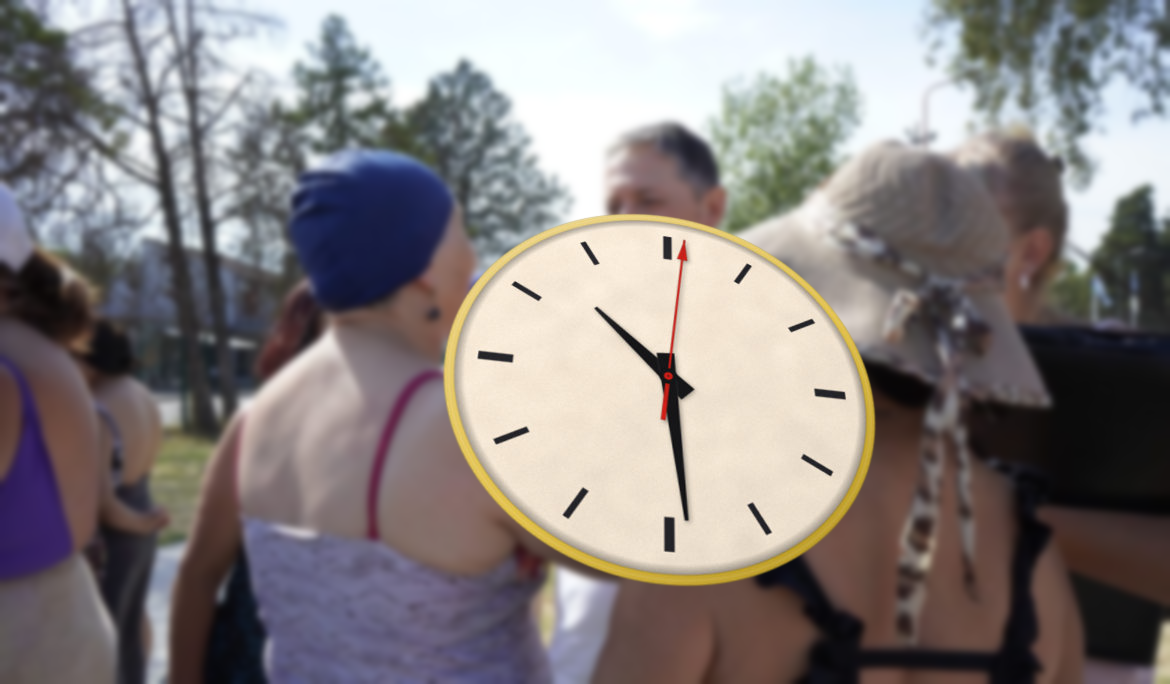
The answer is 10:29:01
